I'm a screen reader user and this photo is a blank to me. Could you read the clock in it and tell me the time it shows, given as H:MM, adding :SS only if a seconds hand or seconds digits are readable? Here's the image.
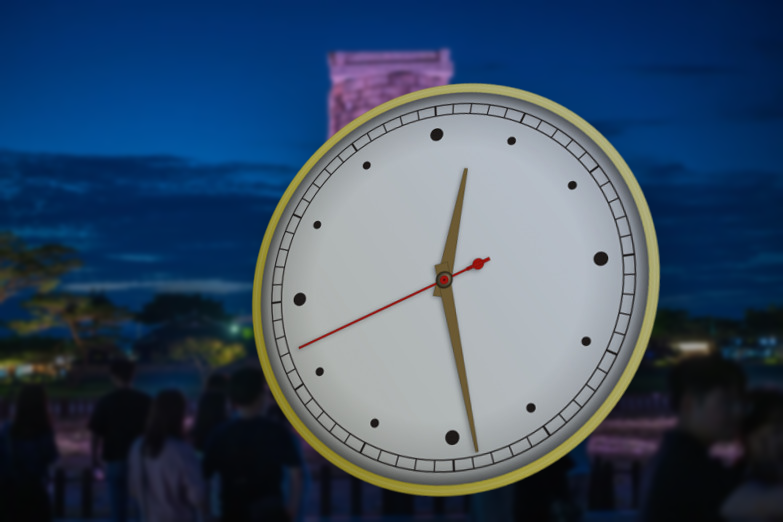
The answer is 12:28:42
